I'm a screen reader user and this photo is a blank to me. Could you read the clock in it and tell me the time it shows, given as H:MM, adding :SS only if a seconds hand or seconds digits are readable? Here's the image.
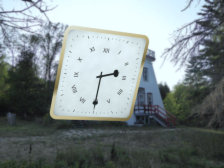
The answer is 2:30
